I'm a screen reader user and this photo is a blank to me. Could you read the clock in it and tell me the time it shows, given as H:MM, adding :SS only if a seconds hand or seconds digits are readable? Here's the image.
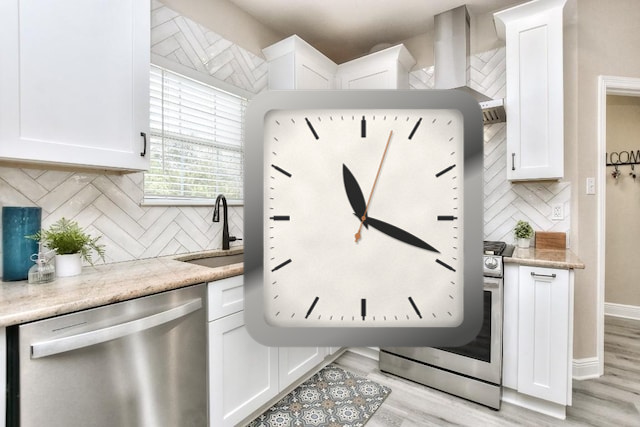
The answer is 11:19:03
